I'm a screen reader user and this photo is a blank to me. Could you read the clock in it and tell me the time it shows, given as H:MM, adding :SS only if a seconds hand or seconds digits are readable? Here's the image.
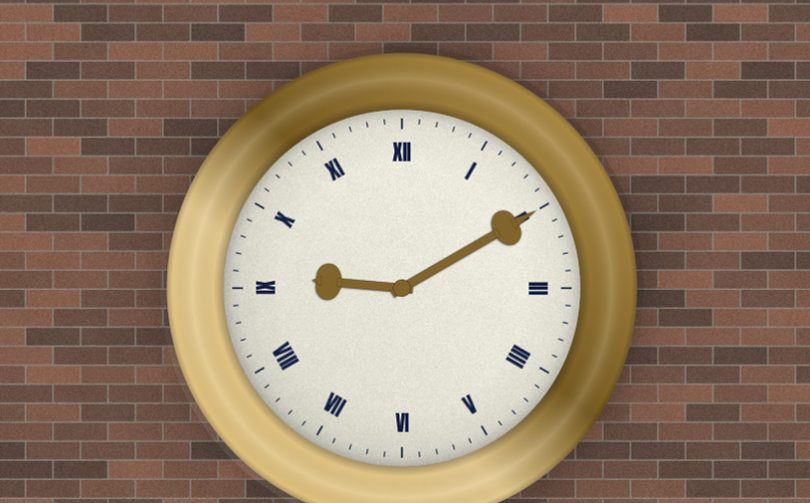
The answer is 9:10
